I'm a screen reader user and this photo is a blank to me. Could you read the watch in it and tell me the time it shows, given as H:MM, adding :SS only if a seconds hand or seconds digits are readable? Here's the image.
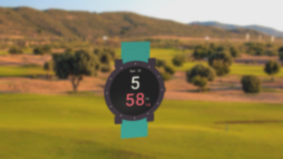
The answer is 5:58
